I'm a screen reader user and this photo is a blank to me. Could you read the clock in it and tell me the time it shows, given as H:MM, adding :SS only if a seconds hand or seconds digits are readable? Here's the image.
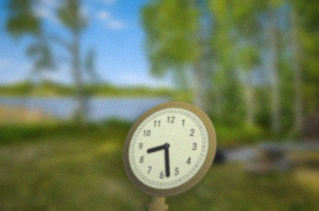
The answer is 8:28
